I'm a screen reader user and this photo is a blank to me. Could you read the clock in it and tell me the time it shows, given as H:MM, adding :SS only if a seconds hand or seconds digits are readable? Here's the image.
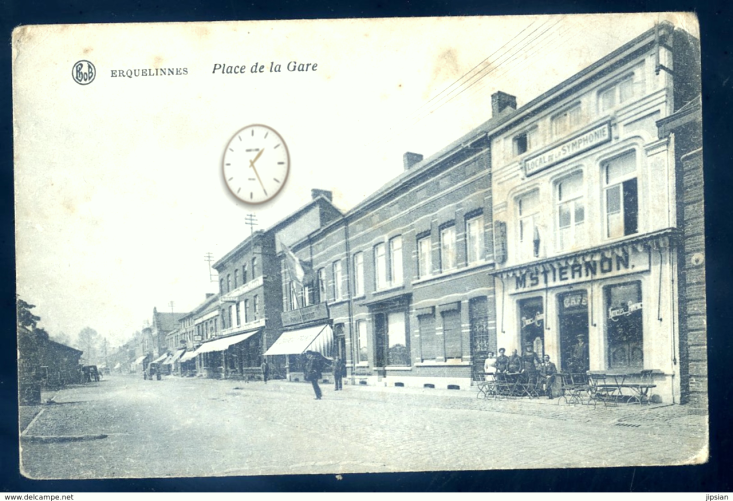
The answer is 1:25
